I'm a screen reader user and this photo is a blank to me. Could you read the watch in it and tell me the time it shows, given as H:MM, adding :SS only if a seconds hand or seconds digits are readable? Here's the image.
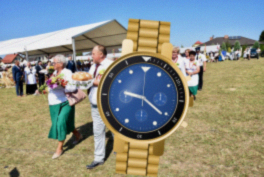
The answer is 9:21
